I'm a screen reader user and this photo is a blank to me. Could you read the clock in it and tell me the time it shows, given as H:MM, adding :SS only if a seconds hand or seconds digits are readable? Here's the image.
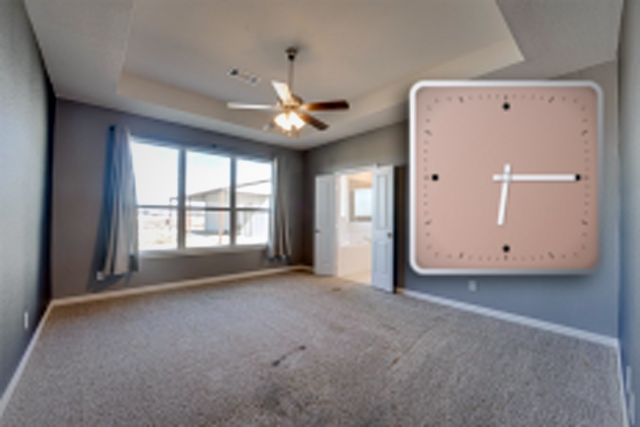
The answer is 6:15
